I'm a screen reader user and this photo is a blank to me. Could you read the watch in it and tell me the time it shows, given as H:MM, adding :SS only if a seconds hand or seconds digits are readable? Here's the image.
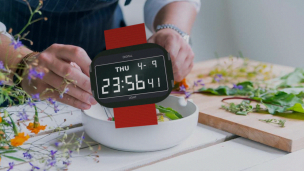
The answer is 23:56:41
